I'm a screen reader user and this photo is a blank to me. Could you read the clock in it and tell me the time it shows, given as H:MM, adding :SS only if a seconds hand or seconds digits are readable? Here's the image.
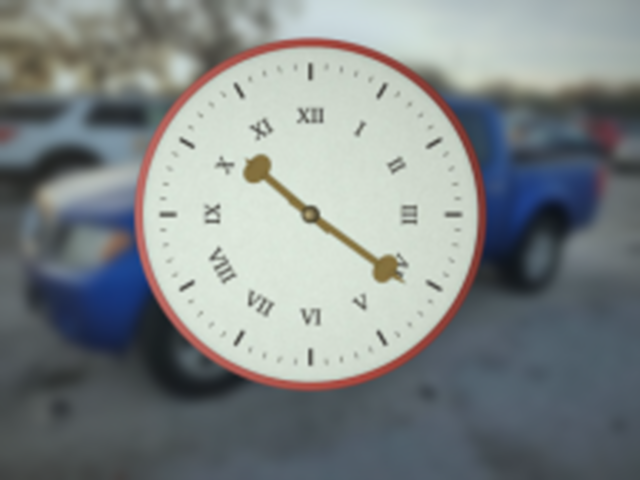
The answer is 10:21
